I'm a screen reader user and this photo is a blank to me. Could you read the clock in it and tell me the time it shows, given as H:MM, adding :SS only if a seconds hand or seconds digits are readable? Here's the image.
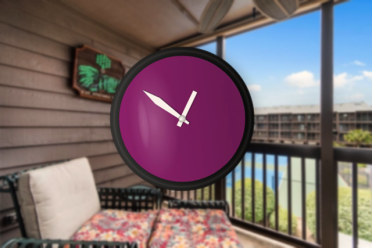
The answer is 12:51
